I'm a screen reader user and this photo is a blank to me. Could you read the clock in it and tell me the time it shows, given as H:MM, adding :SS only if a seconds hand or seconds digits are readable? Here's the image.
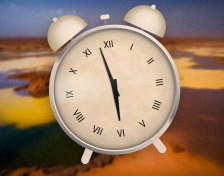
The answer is 5:58
